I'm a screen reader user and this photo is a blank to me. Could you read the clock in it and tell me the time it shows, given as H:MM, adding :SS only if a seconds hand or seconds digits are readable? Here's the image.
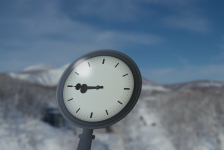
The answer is 8:45
